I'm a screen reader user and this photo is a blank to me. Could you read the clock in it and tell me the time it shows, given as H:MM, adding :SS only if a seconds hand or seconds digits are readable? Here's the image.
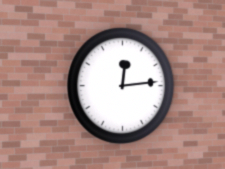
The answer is 12:14
